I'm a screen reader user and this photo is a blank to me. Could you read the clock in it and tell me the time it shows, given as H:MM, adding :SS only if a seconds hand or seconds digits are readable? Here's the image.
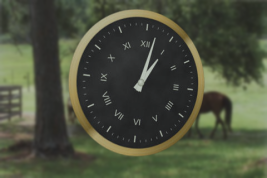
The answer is 1:02
